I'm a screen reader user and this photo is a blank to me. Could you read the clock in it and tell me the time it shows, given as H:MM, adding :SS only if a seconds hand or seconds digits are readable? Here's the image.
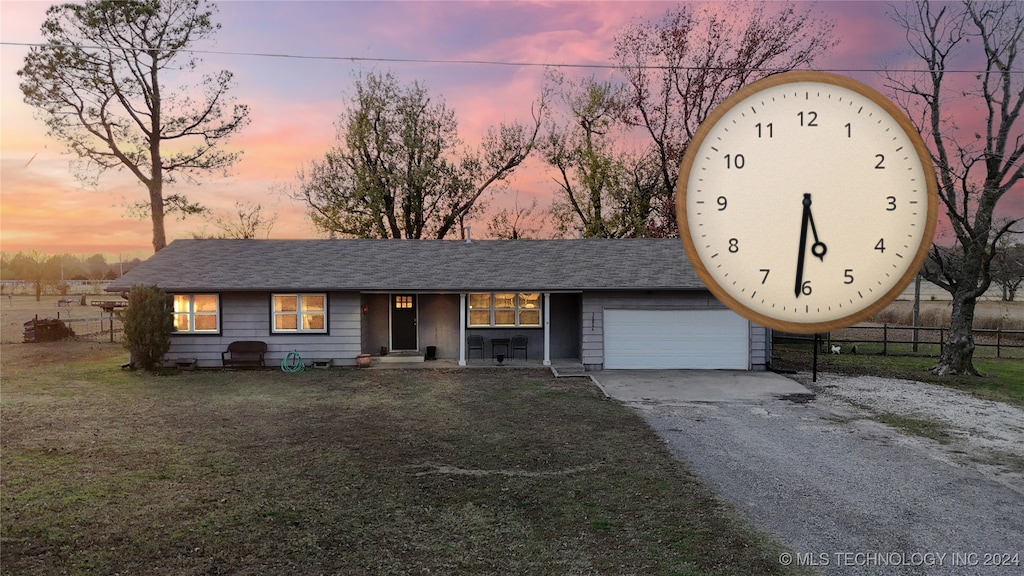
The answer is 5:31
